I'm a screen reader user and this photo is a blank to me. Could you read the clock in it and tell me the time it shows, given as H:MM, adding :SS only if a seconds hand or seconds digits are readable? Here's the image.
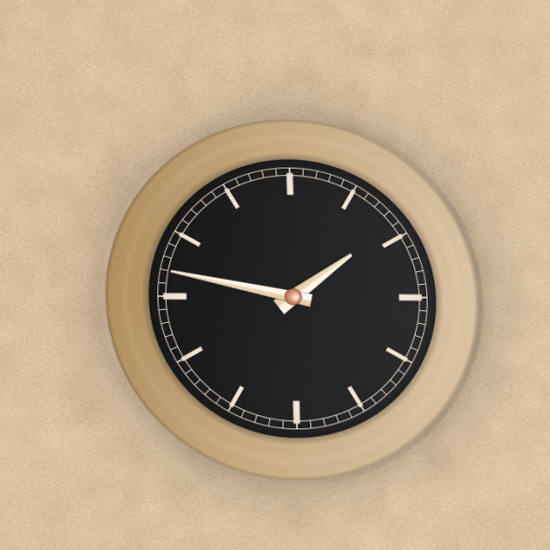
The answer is 1:47
